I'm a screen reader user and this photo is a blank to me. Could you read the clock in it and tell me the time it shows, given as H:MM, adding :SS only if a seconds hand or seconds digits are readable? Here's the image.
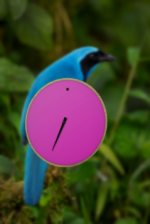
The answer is 6:33
